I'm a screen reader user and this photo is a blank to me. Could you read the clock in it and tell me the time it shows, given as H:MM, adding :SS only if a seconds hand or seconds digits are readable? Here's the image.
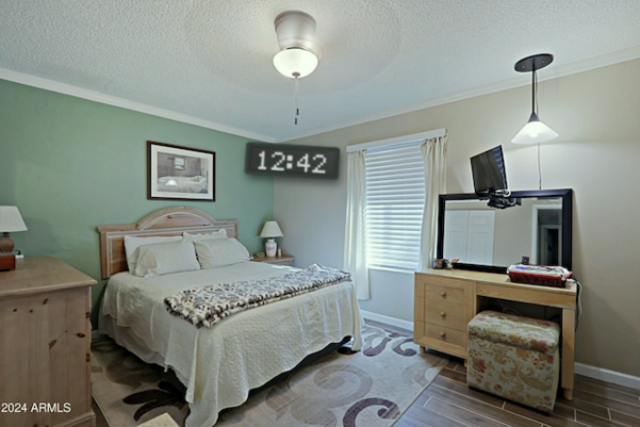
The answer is 12:42
